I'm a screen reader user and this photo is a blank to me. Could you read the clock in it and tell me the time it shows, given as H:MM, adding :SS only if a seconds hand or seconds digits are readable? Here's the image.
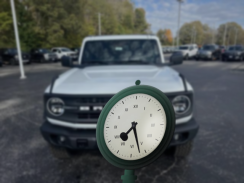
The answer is 7:27
